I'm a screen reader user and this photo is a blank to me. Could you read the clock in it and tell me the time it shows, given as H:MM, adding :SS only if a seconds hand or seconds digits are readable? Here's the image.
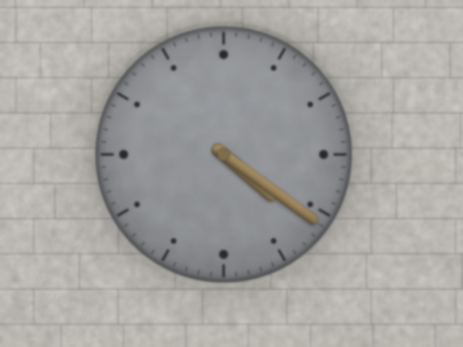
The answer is 4:21
